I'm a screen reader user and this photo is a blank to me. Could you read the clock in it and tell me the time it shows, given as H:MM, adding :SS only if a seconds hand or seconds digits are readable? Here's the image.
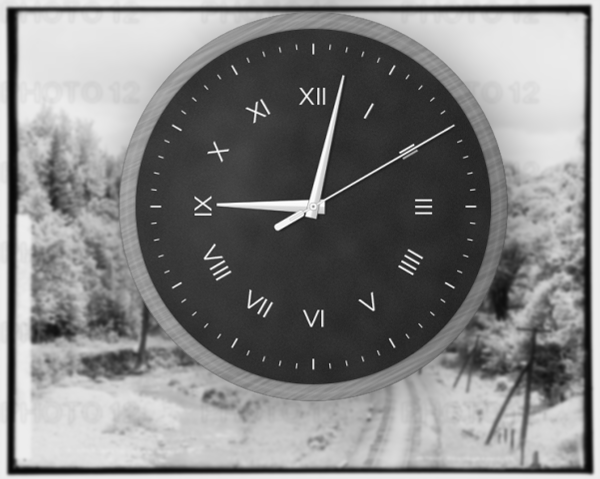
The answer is 9:02:10
